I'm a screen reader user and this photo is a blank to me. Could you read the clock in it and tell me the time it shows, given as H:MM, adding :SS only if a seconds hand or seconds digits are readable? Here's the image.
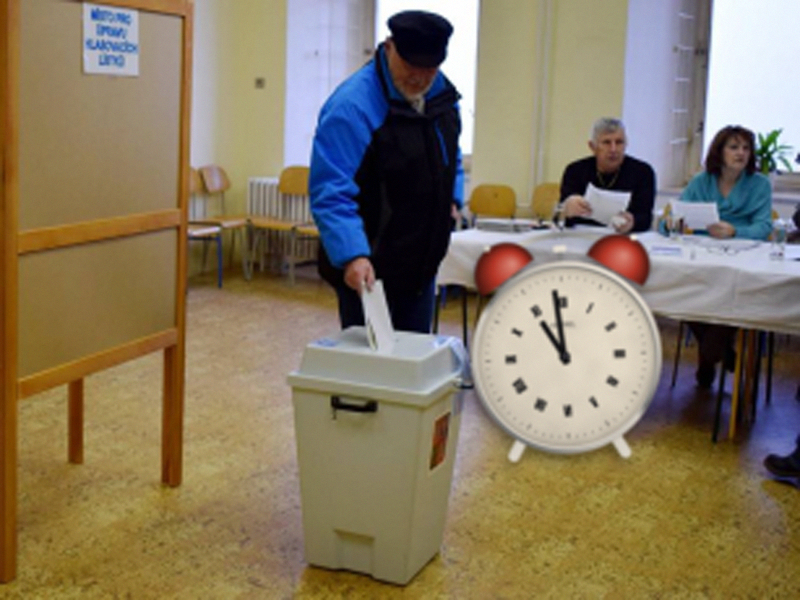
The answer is 10:59
